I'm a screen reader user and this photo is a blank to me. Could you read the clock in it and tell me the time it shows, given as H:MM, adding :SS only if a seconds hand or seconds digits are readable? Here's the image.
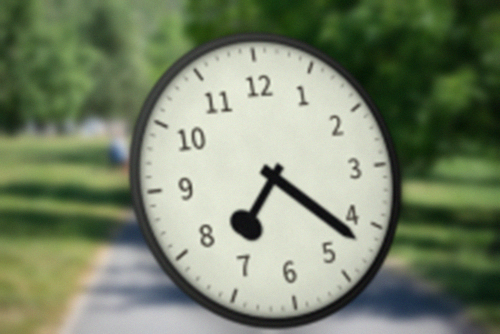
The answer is 7:22
